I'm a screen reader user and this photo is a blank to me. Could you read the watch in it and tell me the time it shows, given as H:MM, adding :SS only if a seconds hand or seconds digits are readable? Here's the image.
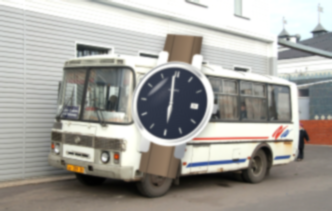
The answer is 5:59
